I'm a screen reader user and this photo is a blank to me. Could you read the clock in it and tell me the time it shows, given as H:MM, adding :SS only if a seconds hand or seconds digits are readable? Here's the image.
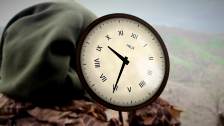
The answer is 9:30
